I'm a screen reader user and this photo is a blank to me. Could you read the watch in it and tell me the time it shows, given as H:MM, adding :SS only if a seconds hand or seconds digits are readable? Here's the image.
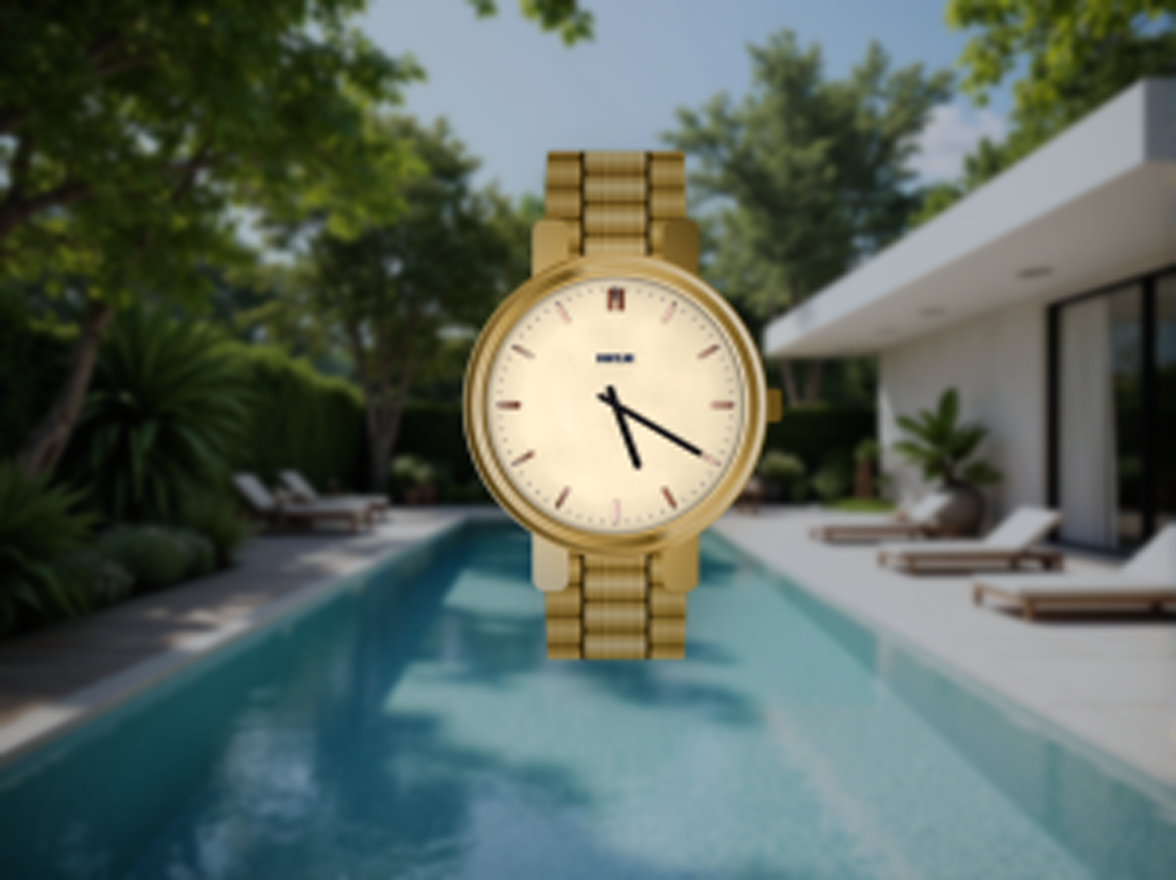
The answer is 5:20
